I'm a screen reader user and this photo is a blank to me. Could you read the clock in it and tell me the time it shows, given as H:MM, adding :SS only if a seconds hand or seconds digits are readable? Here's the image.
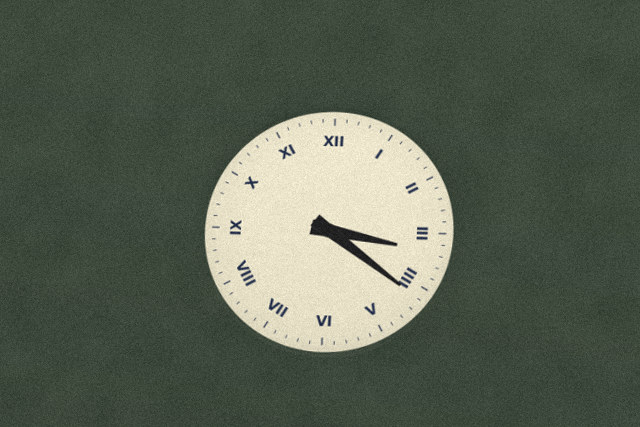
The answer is 3:21
